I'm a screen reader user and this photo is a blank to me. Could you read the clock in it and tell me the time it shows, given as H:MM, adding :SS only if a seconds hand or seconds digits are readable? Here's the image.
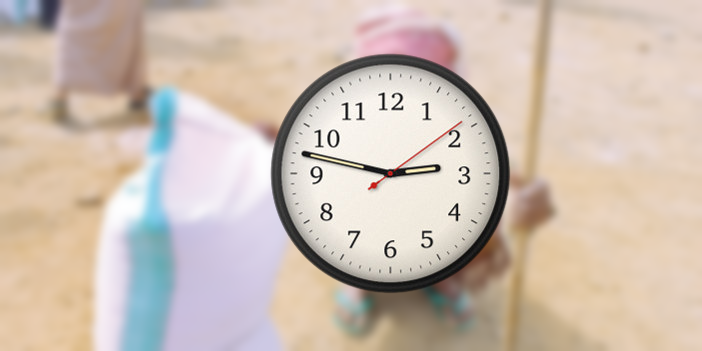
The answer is 2:47:09
